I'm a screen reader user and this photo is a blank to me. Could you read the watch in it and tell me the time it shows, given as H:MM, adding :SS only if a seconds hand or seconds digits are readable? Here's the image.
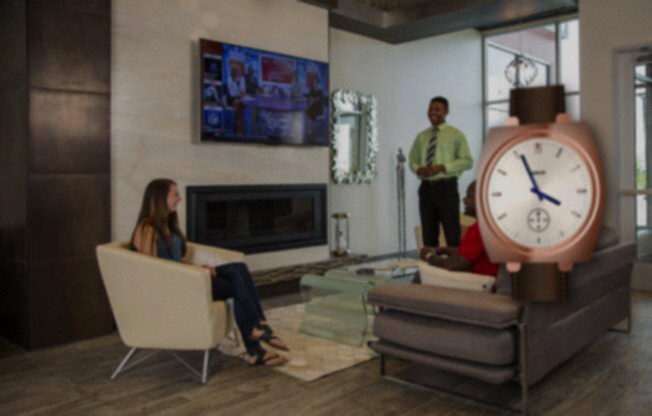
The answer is 3:56
